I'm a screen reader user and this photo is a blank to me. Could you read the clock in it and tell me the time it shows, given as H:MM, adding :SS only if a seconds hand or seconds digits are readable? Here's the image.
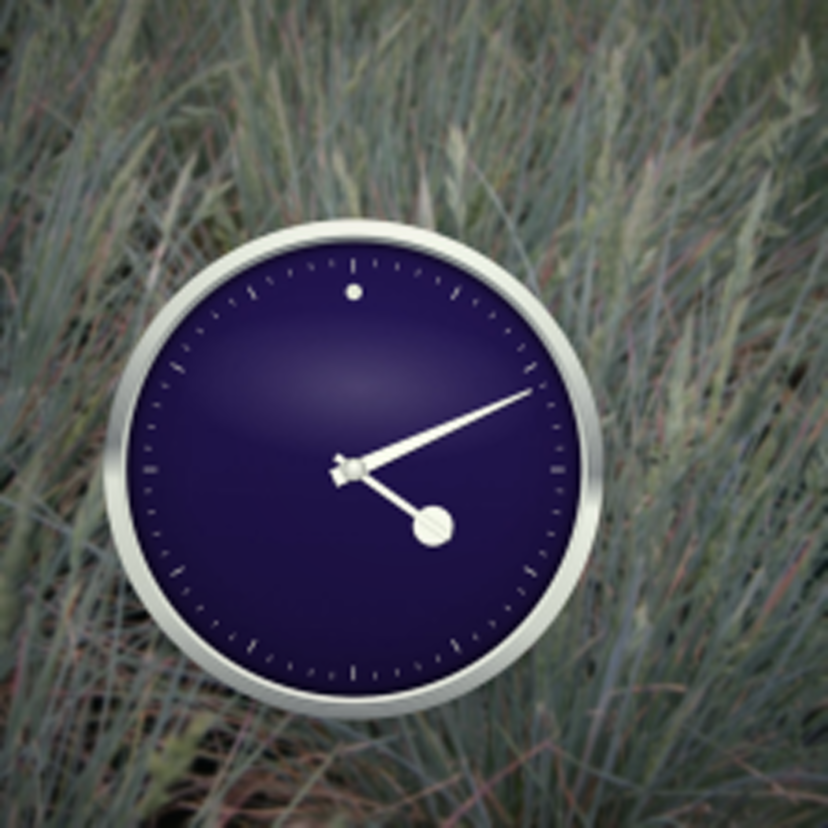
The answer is 4:11
